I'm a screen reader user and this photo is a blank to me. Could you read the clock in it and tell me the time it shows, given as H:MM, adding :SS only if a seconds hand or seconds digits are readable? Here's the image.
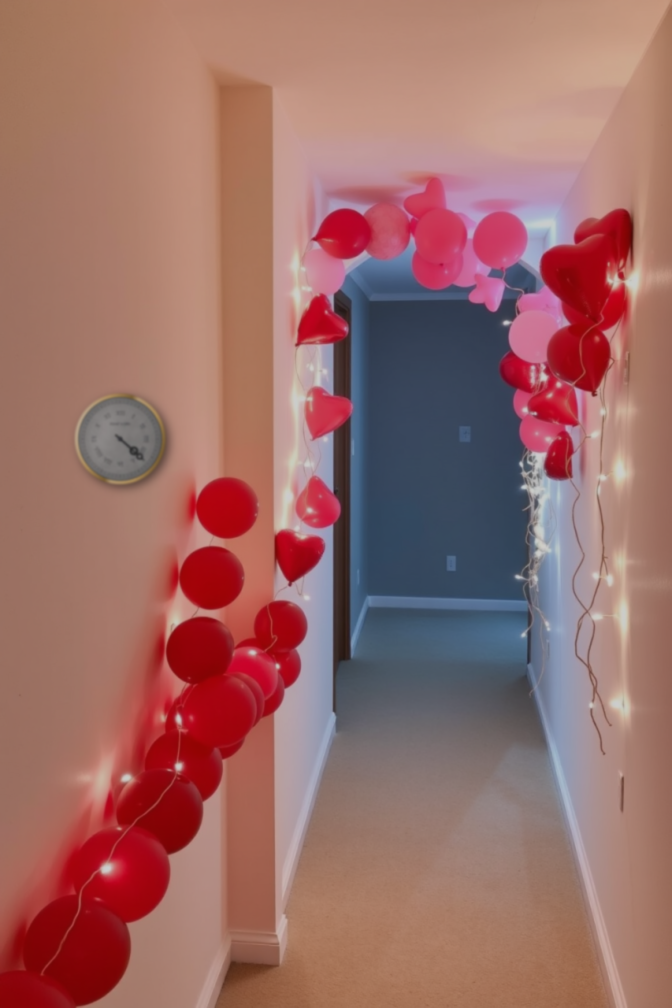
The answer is 4:22
